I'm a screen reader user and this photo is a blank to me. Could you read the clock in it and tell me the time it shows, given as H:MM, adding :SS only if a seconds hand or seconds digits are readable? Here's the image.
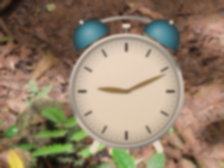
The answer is 9:11
